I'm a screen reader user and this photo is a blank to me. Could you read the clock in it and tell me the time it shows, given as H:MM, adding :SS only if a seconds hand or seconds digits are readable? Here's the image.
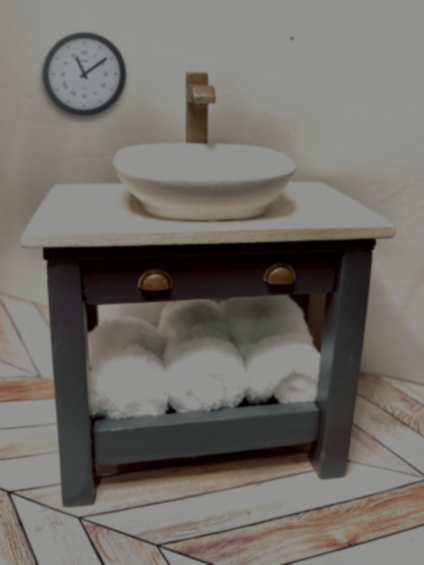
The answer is 11:09
